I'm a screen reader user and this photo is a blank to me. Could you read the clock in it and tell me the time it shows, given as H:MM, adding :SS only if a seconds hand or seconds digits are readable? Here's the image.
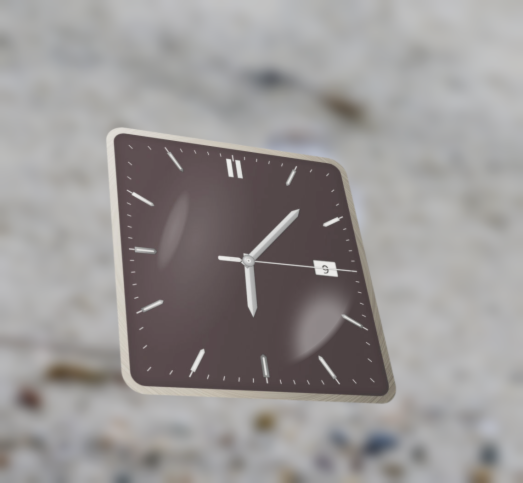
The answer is 6:07:15
